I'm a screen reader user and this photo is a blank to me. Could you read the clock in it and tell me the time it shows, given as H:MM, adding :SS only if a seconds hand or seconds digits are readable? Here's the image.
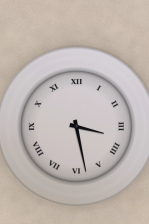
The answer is 3:28
